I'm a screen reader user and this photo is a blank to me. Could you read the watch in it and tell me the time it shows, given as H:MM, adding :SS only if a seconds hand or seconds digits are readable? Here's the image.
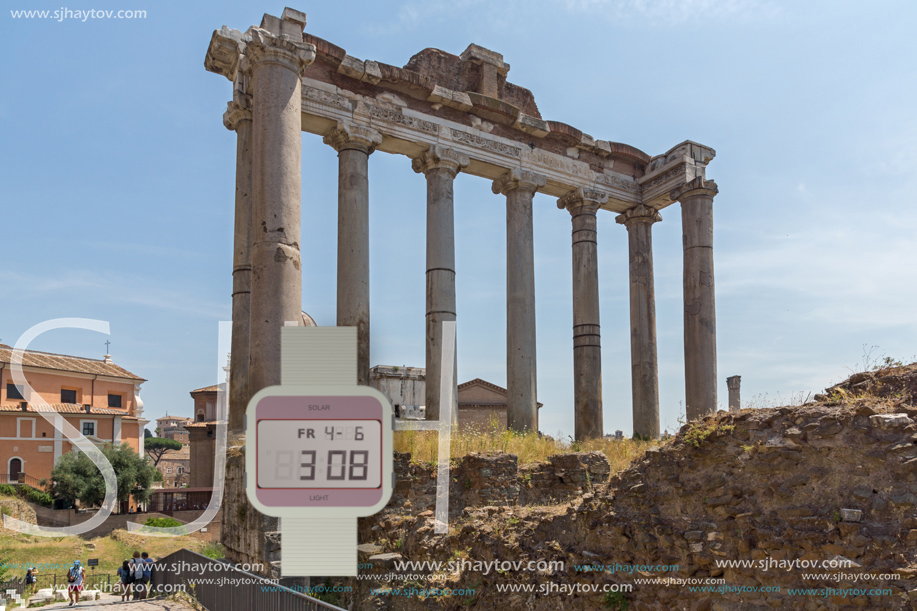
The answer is 3:08
